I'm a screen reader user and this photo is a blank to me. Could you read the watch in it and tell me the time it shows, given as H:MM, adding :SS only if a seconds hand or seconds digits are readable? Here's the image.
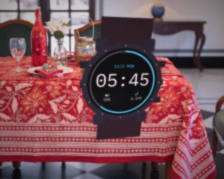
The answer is 5:45
